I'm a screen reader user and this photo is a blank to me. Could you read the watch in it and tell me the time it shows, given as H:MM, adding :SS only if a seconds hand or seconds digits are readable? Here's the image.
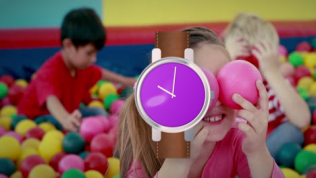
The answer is 10:01
